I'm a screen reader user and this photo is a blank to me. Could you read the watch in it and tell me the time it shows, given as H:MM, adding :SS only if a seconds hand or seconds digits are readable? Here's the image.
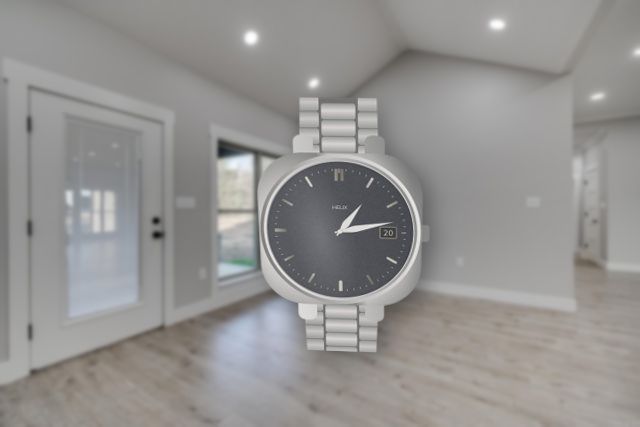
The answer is 1:13
